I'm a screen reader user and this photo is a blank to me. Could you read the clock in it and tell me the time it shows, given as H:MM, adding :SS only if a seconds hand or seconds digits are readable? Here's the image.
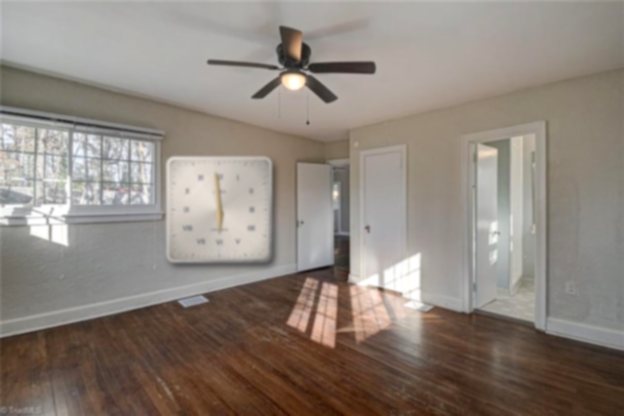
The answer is 5:59
